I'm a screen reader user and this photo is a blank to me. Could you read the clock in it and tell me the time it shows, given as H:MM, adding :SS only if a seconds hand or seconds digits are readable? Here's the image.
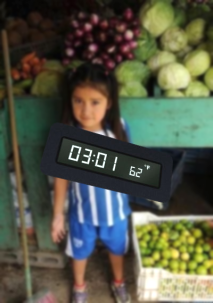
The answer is 3:01
